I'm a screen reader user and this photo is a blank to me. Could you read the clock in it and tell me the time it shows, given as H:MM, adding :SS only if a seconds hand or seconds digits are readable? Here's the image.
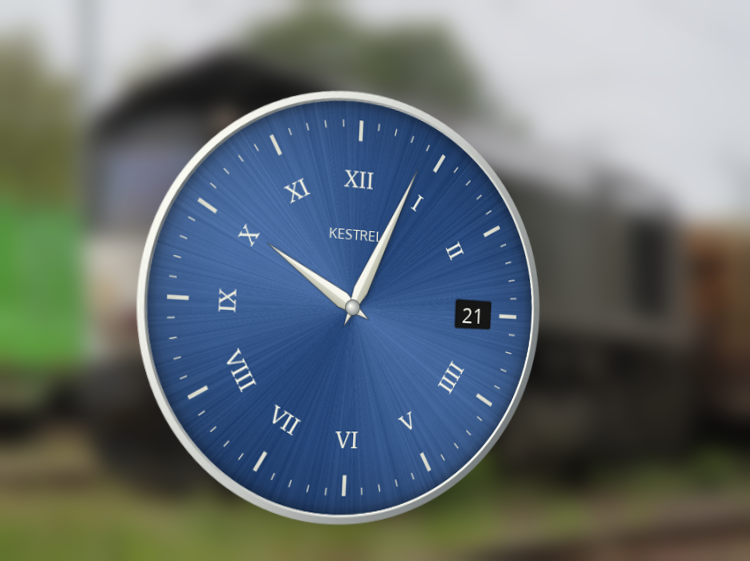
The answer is 10:04
